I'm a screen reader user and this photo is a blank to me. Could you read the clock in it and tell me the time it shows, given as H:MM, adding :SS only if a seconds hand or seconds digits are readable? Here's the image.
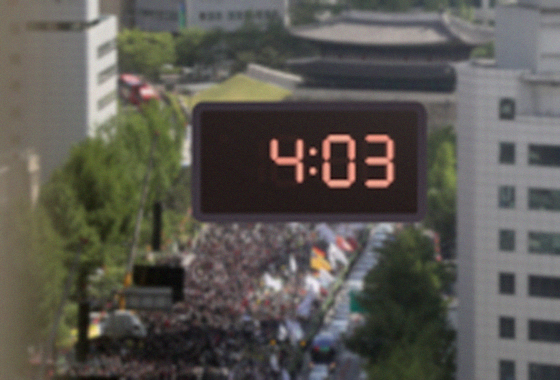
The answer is 4:03
